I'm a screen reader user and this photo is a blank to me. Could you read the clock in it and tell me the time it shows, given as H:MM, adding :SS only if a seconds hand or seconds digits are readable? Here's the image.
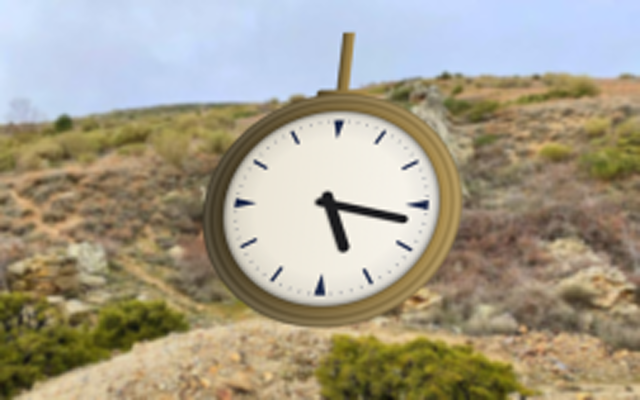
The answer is 5:17
